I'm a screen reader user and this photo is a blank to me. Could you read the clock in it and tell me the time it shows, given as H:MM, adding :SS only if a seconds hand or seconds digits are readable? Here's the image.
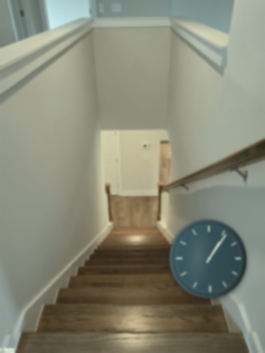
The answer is 1:06
